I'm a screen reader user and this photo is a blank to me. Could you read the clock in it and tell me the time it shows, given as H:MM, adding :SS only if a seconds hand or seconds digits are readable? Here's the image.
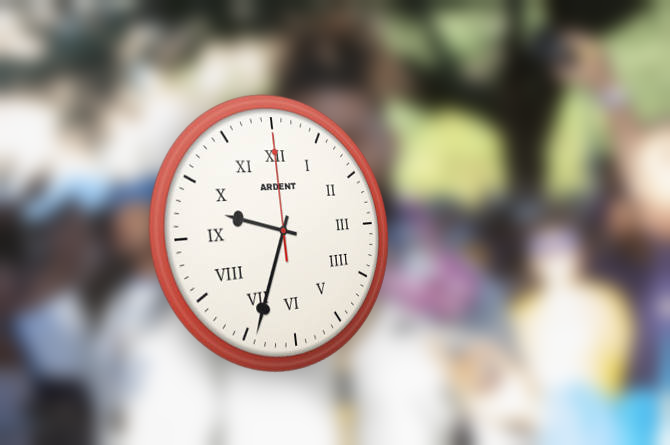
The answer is 9:34:00
